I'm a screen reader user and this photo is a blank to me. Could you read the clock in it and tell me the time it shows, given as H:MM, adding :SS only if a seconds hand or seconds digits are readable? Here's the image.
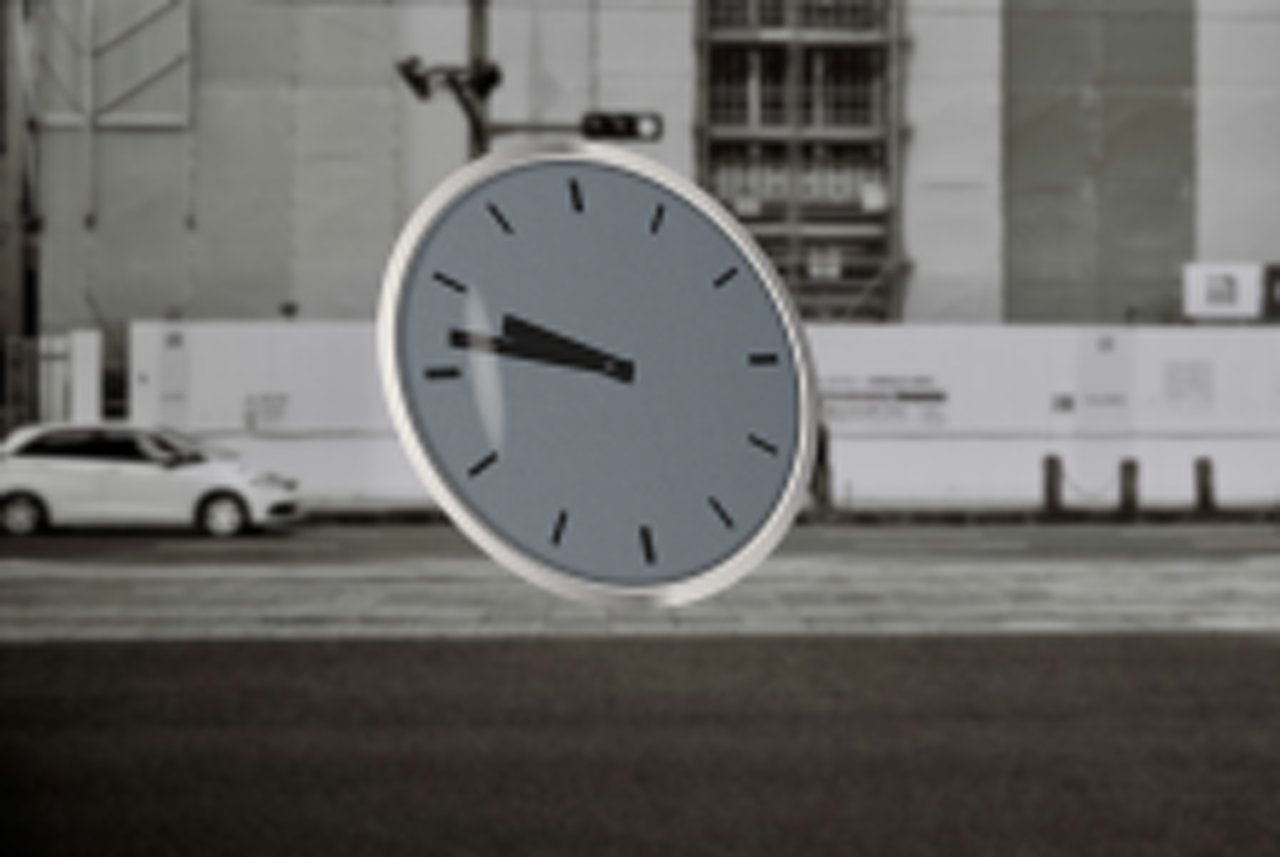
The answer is 9:47
